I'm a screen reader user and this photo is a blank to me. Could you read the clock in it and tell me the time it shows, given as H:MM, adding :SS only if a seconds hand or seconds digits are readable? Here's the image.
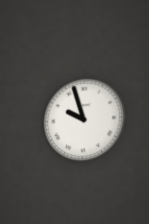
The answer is 9:57
